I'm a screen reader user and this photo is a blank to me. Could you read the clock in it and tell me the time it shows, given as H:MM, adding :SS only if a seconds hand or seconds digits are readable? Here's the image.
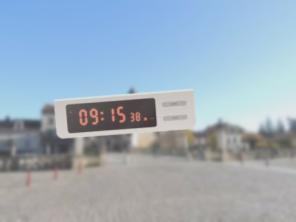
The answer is 9:15:38
